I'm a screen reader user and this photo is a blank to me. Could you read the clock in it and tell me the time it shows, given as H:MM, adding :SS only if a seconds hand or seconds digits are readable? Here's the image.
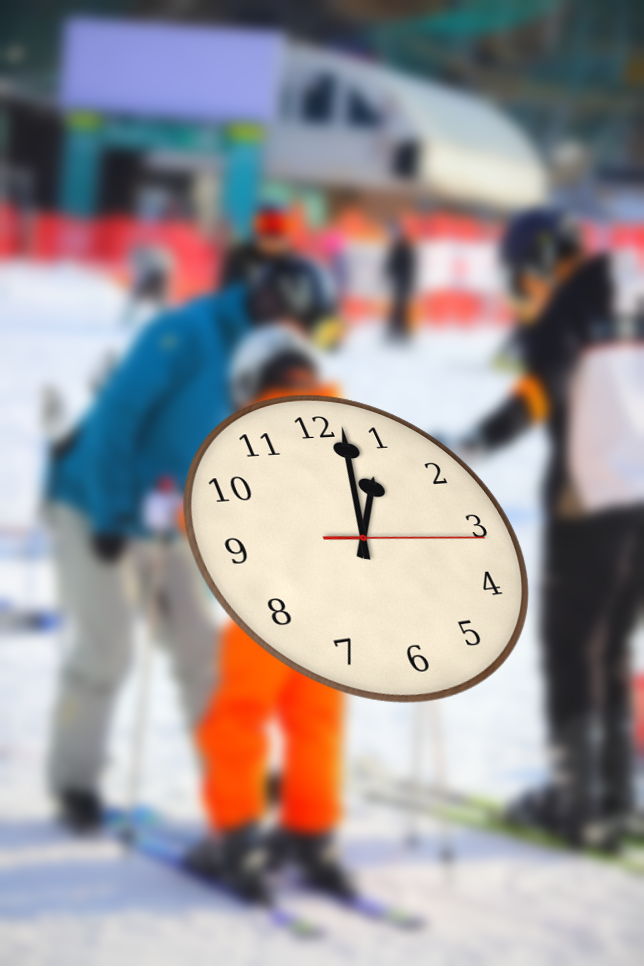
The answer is 1:02:16
